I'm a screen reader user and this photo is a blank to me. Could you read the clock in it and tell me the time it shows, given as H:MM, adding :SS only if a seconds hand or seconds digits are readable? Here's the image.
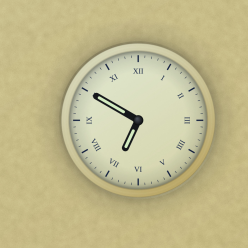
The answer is 6:50
